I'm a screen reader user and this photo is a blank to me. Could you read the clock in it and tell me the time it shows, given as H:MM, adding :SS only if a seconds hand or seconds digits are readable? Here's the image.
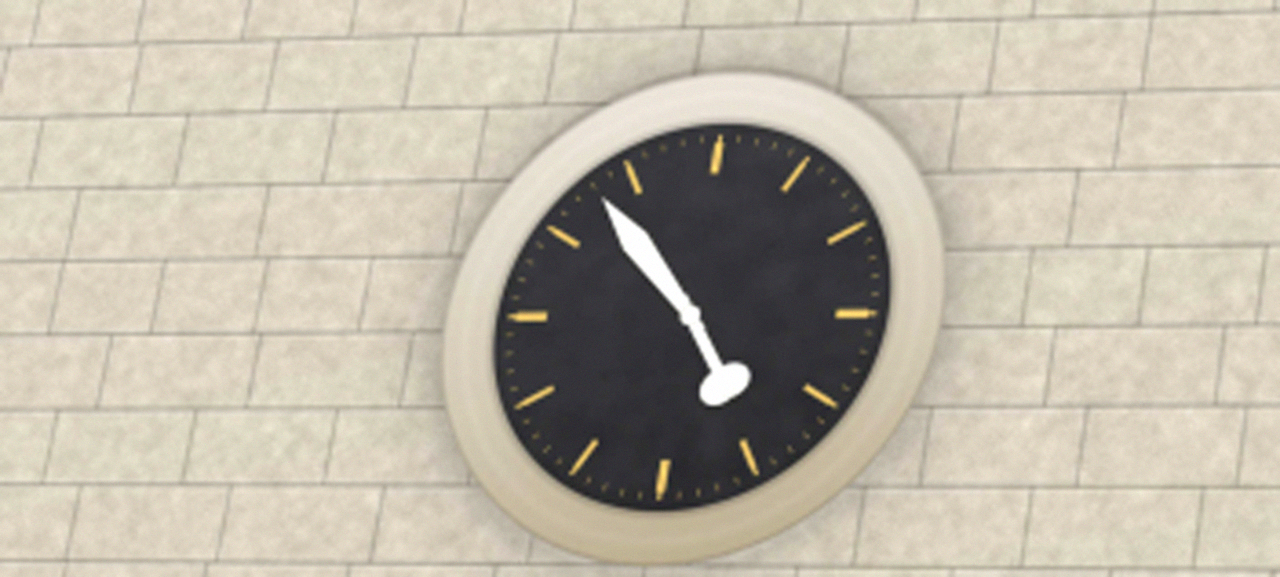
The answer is 4:53
